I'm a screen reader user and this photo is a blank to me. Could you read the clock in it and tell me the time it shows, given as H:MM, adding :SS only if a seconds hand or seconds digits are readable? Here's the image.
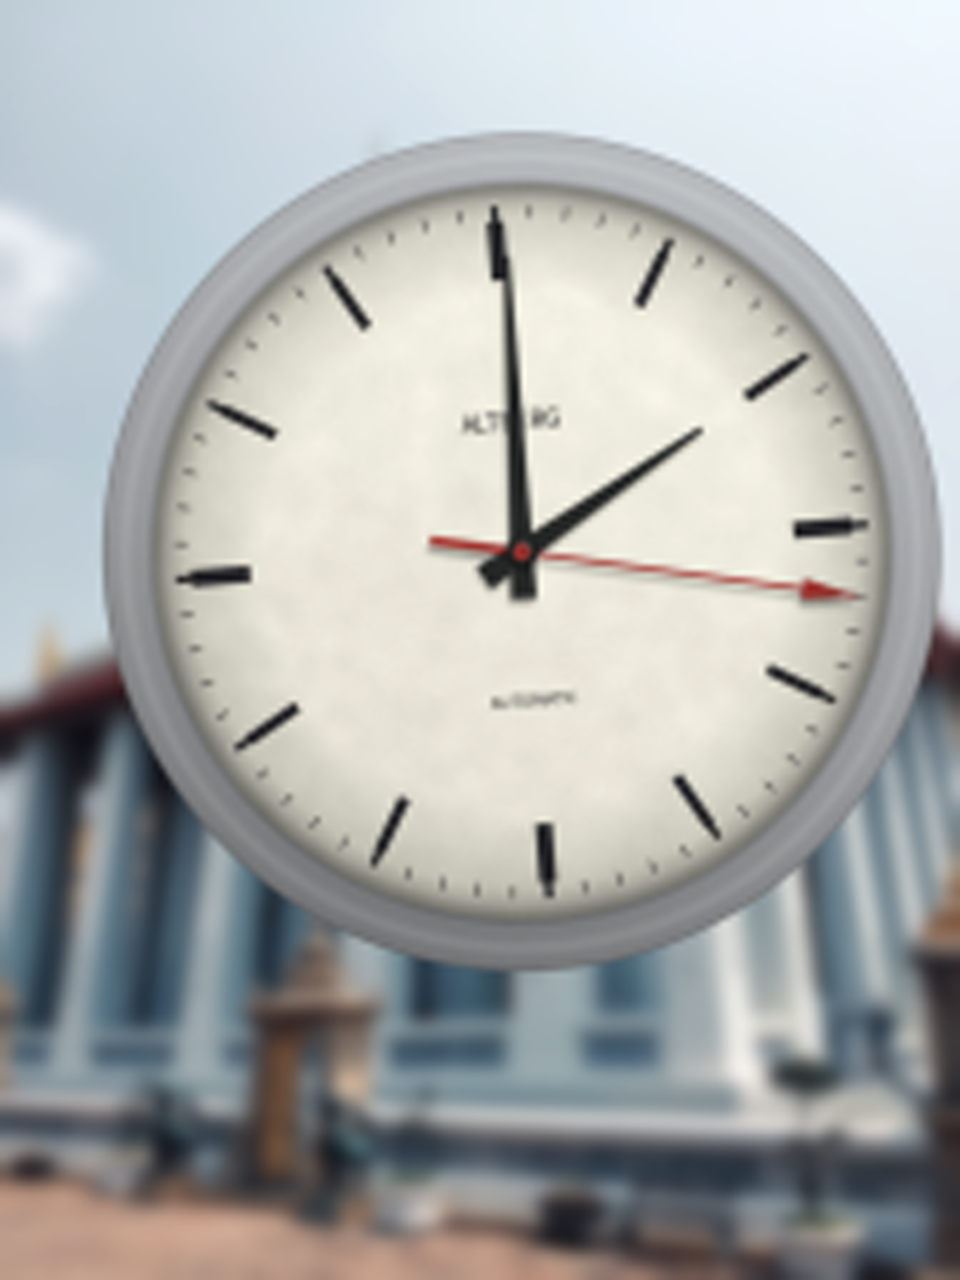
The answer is 2:00:17
